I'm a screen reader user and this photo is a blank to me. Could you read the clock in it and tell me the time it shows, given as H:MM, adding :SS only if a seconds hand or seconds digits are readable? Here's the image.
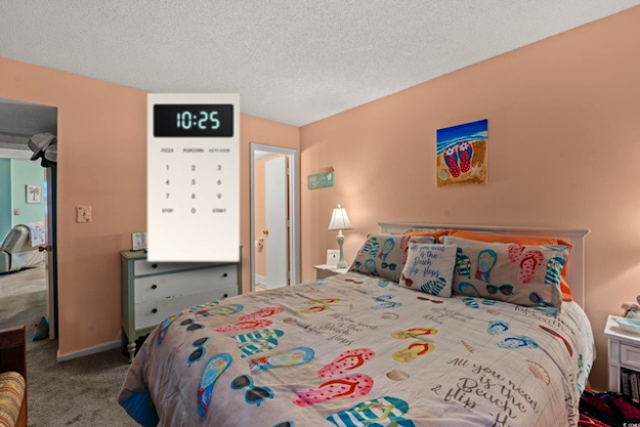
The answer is 10:25
